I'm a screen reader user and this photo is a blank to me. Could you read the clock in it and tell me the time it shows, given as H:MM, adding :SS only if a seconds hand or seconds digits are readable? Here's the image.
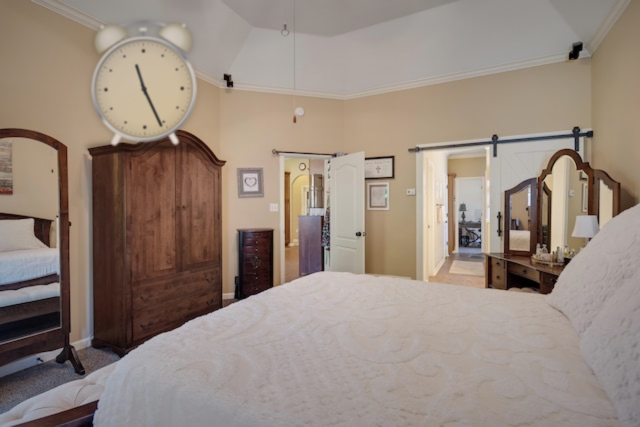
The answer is 11:26
